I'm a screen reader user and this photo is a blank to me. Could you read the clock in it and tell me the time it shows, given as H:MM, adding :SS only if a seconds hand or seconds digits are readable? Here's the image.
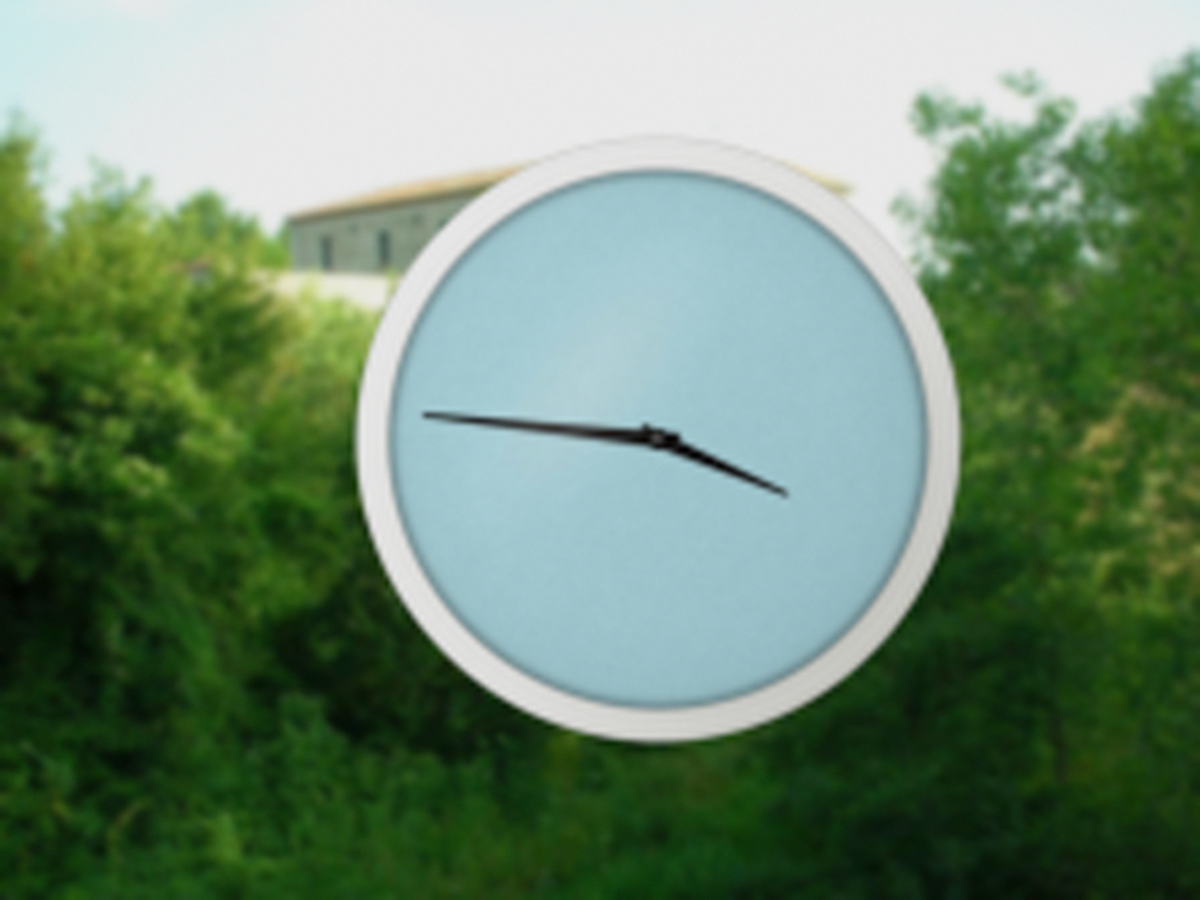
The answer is 3:46
